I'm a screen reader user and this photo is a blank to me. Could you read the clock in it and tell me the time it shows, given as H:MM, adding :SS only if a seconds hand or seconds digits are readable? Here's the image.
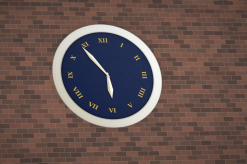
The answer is 5:54
